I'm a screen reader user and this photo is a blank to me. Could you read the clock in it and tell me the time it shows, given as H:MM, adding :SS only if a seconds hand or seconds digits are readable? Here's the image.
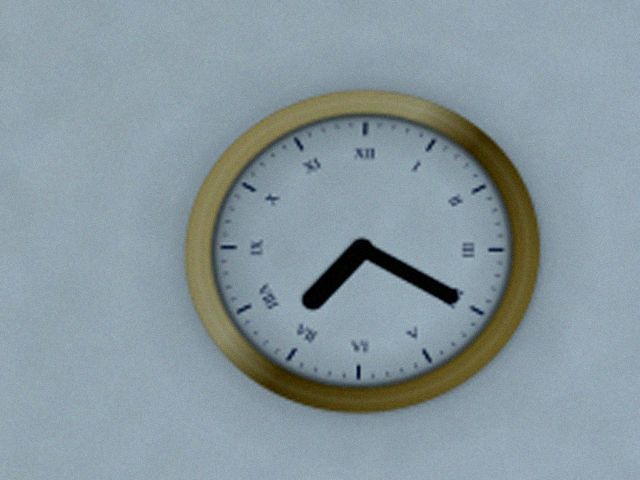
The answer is 7:20
